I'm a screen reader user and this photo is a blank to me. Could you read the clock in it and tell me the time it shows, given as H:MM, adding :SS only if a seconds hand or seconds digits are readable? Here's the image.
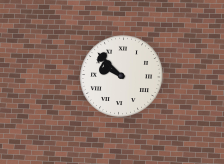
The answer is 9:52
